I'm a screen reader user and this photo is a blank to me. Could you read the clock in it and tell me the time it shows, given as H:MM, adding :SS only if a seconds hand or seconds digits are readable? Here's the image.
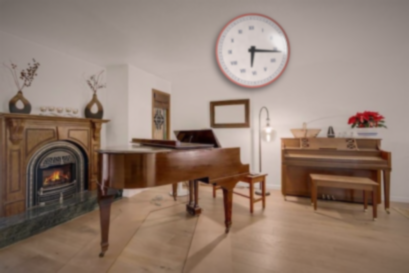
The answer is 6:16
